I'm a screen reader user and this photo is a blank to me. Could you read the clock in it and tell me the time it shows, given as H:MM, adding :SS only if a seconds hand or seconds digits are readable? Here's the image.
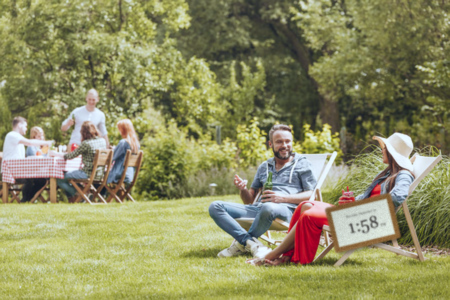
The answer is 1:58
